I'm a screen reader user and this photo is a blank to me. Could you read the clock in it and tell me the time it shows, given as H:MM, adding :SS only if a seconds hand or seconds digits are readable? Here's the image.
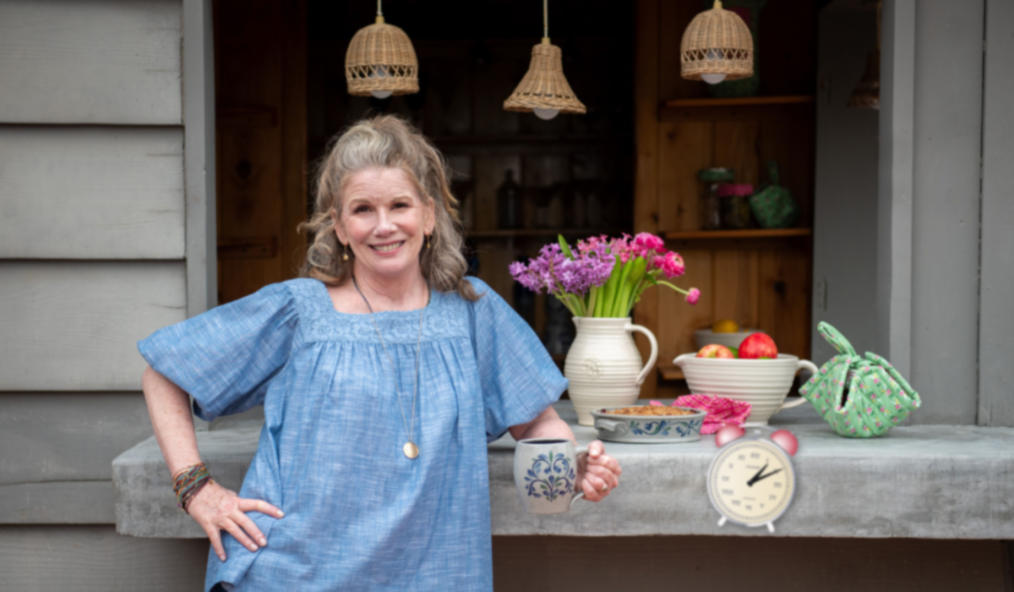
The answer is 1:10
